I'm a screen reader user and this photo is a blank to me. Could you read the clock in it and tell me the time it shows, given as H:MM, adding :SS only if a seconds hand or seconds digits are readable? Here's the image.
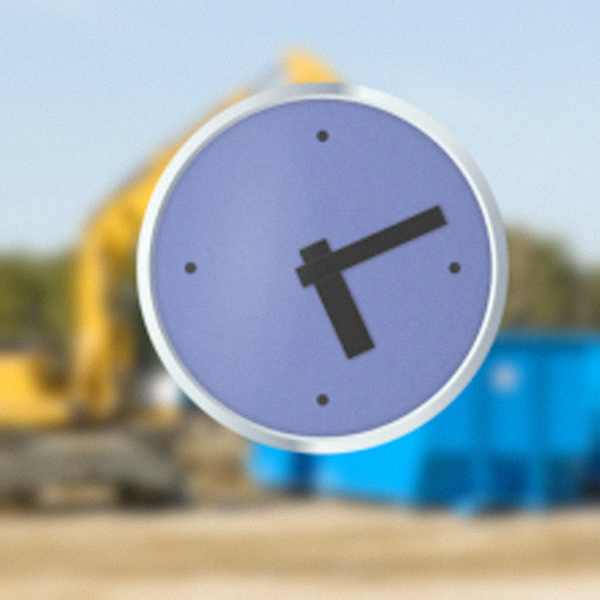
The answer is 5:11
